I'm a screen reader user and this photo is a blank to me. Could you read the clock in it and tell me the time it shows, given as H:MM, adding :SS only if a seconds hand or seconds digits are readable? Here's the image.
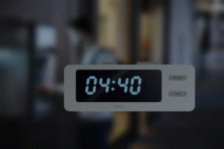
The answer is 4:40
